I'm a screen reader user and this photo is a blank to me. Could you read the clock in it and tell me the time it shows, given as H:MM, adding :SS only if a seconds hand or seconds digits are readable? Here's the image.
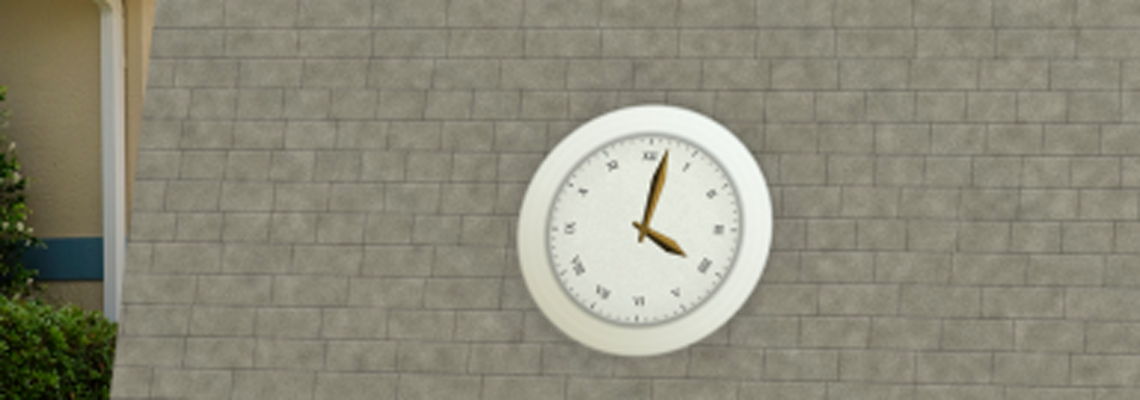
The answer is 4:02
